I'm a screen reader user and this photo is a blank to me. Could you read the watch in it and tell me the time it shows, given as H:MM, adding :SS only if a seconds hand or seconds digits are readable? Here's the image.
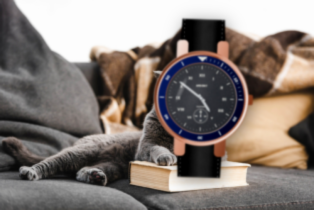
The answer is 4:51
